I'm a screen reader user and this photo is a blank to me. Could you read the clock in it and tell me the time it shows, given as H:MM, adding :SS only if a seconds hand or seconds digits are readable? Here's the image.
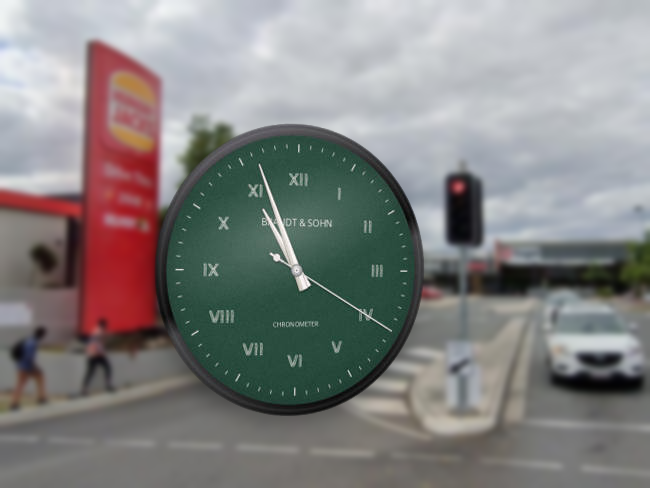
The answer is 10:56:20
